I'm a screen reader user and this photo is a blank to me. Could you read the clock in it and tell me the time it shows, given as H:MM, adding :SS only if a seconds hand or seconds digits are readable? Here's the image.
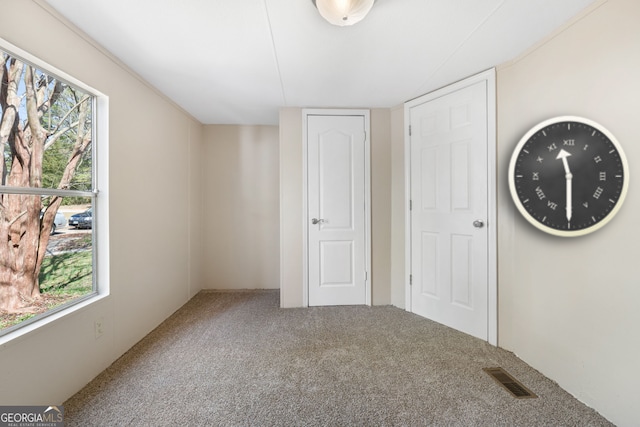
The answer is 11:30
